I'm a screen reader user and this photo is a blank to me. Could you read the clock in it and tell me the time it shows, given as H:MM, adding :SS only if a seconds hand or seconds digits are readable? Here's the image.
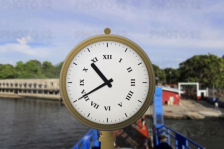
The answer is 10:40
